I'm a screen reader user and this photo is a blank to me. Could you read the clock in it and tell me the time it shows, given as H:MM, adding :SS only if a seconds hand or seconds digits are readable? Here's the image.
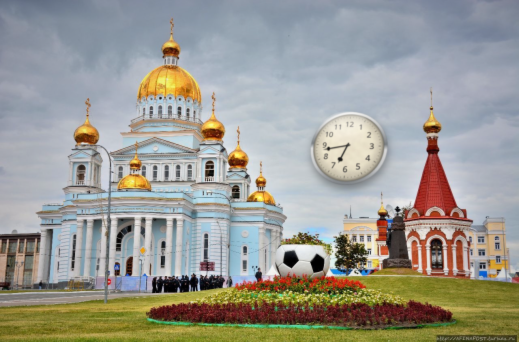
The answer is 6:43
